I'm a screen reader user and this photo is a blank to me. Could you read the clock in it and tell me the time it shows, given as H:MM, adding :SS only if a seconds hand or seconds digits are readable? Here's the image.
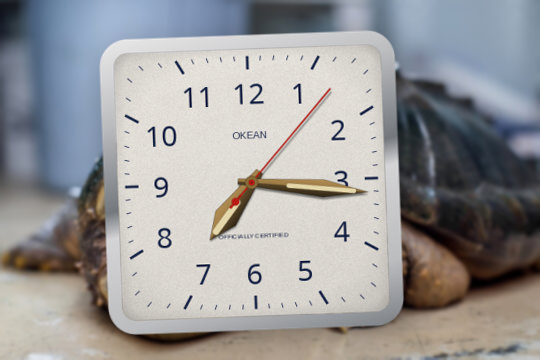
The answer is 7:16:07
